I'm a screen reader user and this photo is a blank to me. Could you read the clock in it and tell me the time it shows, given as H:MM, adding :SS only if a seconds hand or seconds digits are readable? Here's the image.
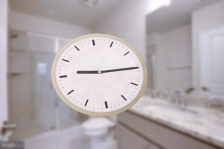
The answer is 9:15
